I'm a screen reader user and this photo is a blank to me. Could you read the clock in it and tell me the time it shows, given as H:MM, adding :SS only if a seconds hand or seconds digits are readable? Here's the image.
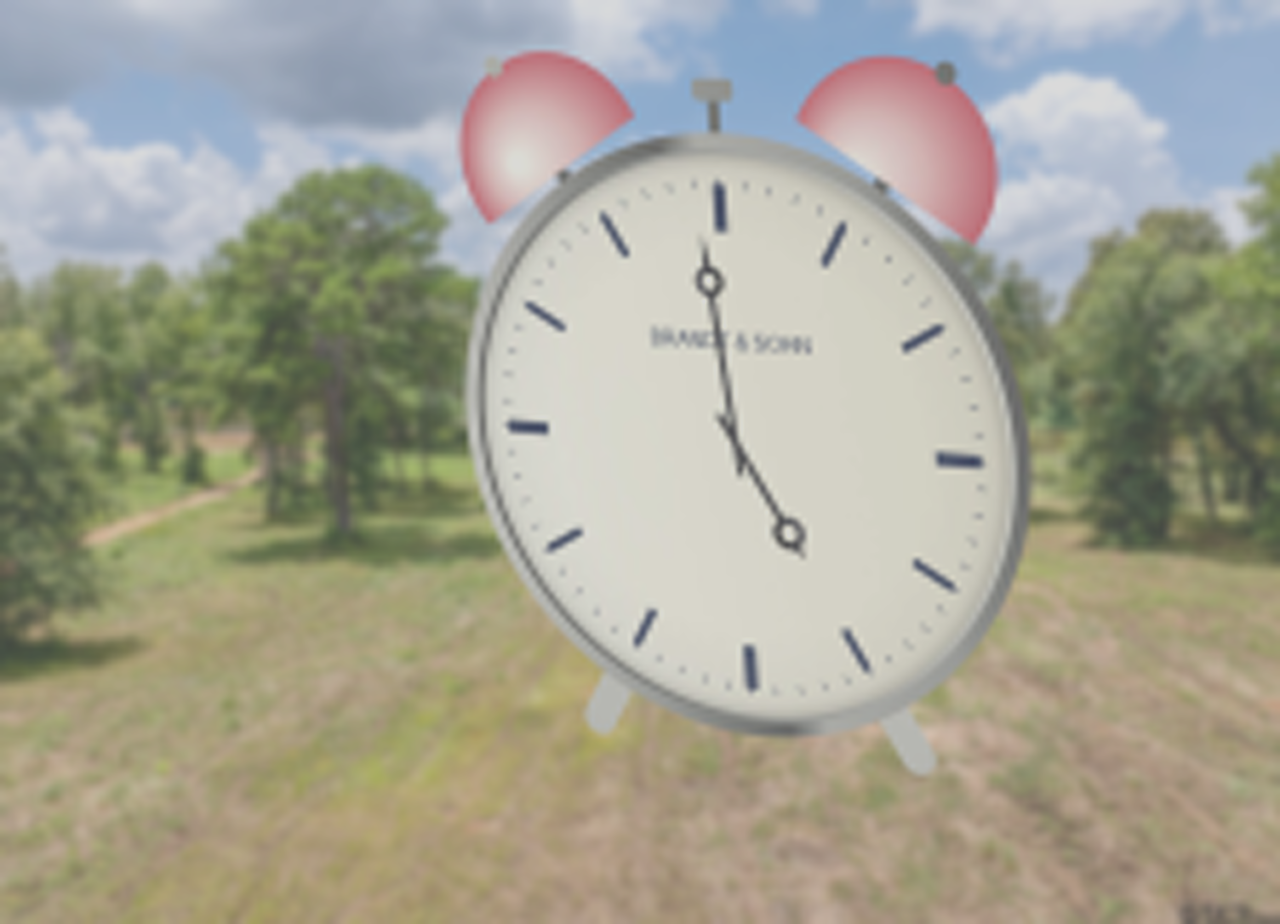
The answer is 4:59
